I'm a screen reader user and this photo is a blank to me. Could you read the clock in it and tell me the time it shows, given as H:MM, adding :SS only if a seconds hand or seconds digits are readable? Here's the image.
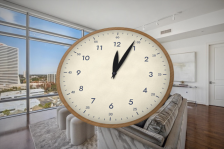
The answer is 12:04
